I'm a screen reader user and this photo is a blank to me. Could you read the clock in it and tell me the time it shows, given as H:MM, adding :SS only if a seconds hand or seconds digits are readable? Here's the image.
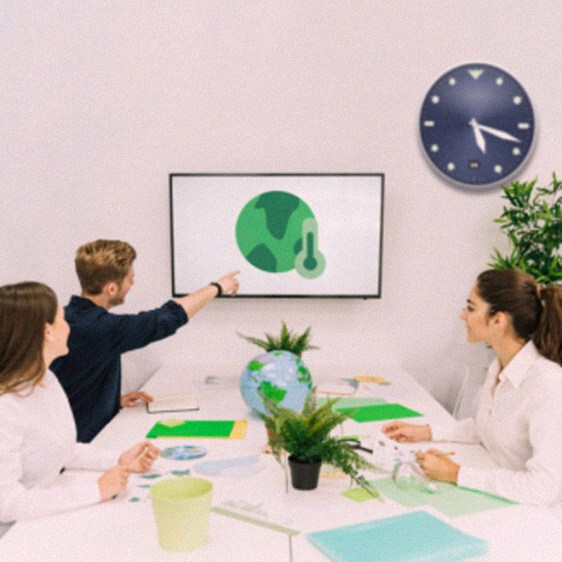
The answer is 5:18
